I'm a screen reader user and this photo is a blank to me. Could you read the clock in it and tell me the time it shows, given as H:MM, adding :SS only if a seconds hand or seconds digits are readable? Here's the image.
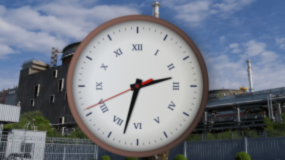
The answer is 2:32:41
